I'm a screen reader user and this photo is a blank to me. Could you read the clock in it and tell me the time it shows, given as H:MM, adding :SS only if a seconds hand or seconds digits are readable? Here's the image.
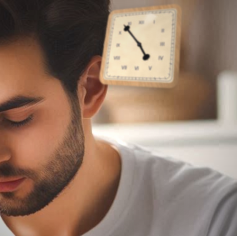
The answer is 4:53
